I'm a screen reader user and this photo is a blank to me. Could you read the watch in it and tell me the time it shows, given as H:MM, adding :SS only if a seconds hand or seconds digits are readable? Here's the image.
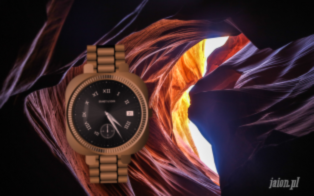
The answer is 4:25
